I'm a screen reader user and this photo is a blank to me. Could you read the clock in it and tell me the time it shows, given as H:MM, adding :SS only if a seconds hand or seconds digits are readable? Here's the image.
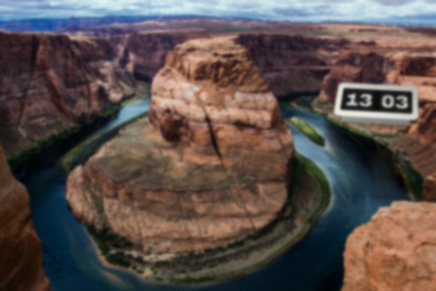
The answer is 13:03
